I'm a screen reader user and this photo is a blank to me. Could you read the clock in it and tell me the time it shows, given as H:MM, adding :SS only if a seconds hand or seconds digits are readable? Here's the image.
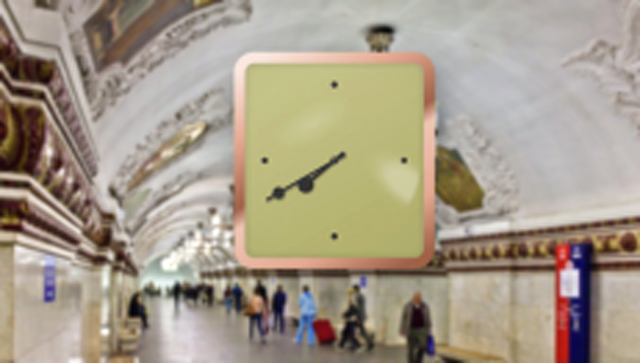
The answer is 7:40
